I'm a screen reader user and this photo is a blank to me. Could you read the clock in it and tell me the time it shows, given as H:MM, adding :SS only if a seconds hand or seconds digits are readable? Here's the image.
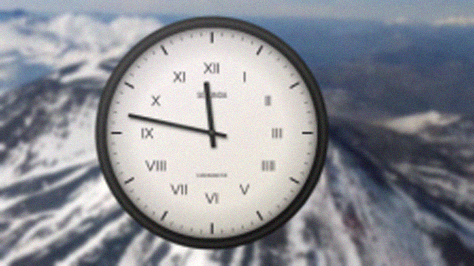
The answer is 11:47
